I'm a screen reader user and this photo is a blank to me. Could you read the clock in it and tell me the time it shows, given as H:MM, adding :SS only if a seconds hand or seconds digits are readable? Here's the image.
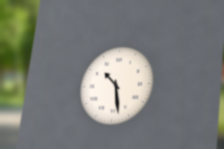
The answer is 10:28
